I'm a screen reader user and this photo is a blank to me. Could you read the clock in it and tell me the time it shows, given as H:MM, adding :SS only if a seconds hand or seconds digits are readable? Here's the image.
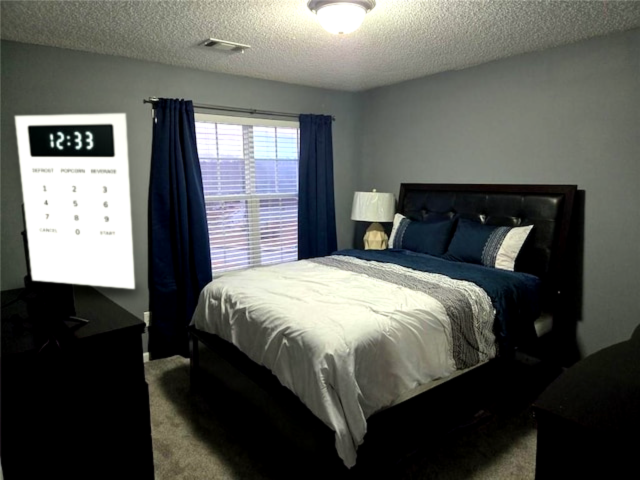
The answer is 12:33
